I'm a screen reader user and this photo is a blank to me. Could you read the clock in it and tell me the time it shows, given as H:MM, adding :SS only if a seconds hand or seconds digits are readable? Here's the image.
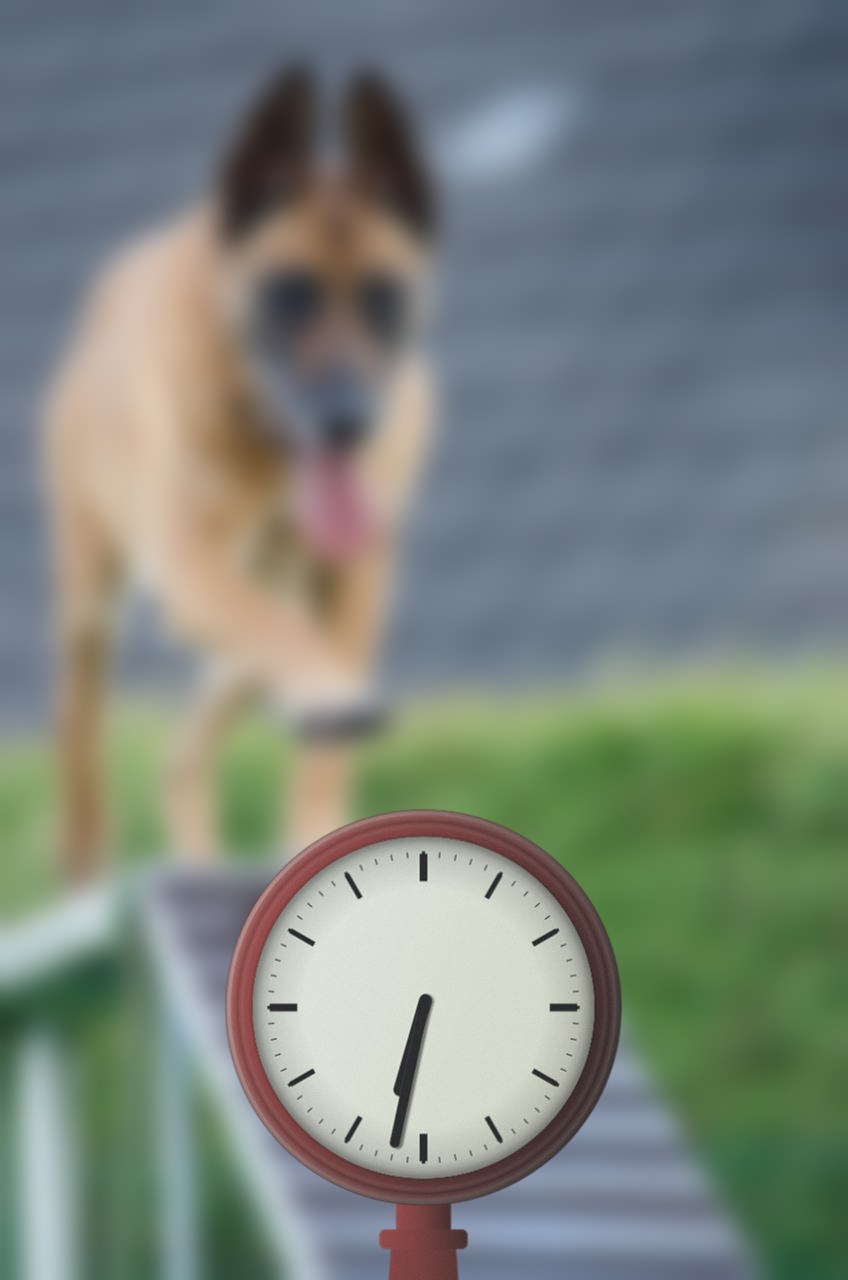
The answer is 6:32
